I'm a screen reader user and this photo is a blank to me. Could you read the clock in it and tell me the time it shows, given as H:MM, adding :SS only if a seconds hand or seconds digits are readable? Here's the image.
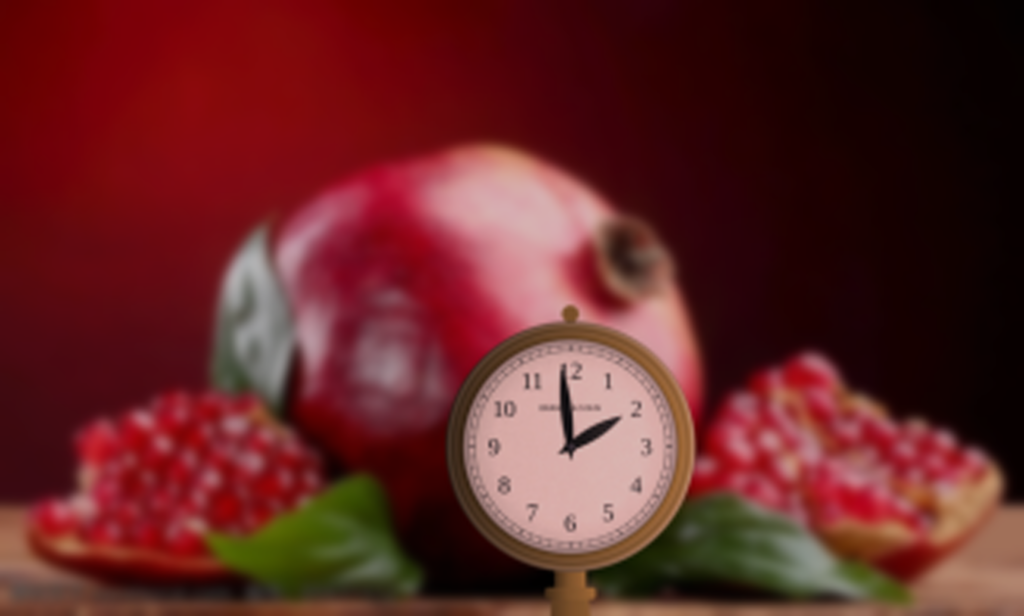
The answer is 1:59
